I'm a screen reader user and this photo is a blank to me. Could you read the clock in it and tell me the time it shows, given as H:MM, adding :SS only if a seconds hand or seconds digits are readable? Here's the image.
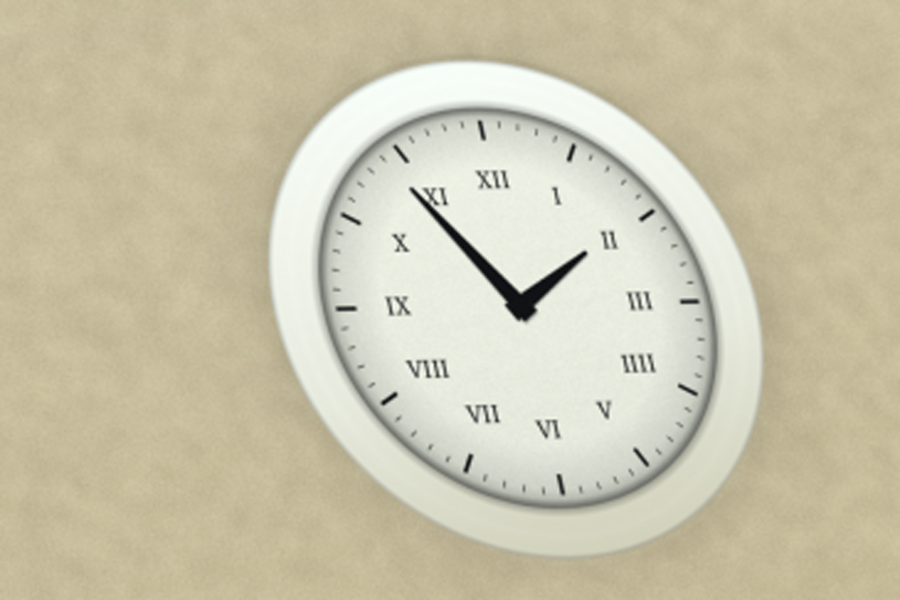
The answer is 1:54
